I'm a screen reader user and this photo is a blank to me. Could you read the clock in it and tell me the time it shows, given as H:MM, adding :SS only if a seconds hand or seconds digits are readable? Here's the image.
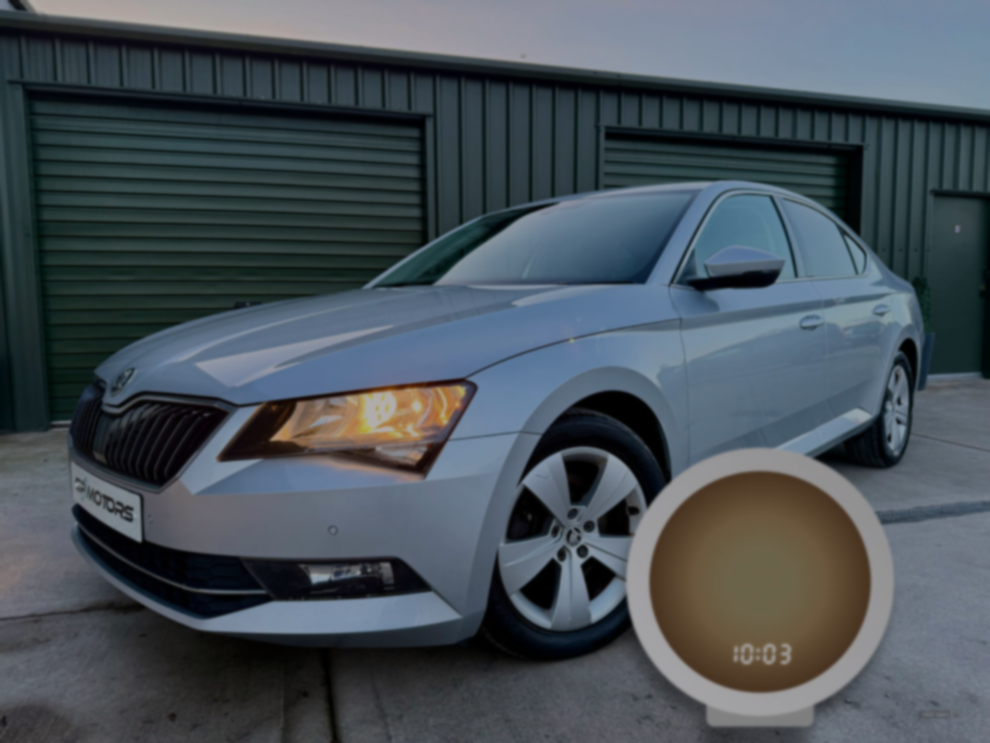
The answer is 10:03
